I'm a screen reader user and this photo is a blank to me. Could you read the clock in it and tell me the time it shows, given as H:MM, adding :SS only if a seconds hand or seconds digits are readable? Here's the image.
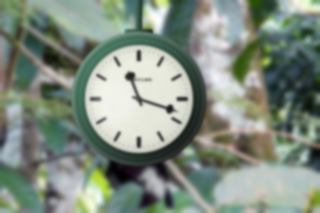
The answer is 11:18
